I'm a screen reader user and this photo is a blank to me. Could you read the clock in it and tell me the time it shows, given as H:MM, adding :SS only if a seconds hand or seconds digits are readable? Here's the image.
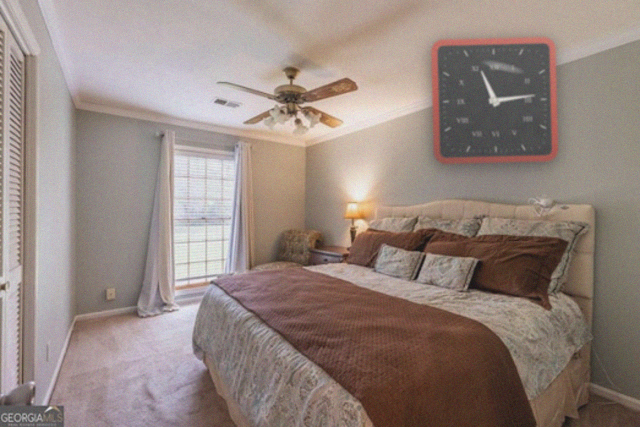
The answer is 11:14
